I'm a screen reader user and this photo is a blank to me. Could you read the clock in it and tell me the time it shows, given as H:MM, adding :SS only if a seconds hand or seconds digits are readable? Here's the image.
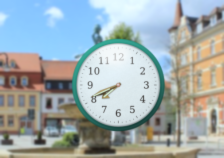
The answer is 7:41
